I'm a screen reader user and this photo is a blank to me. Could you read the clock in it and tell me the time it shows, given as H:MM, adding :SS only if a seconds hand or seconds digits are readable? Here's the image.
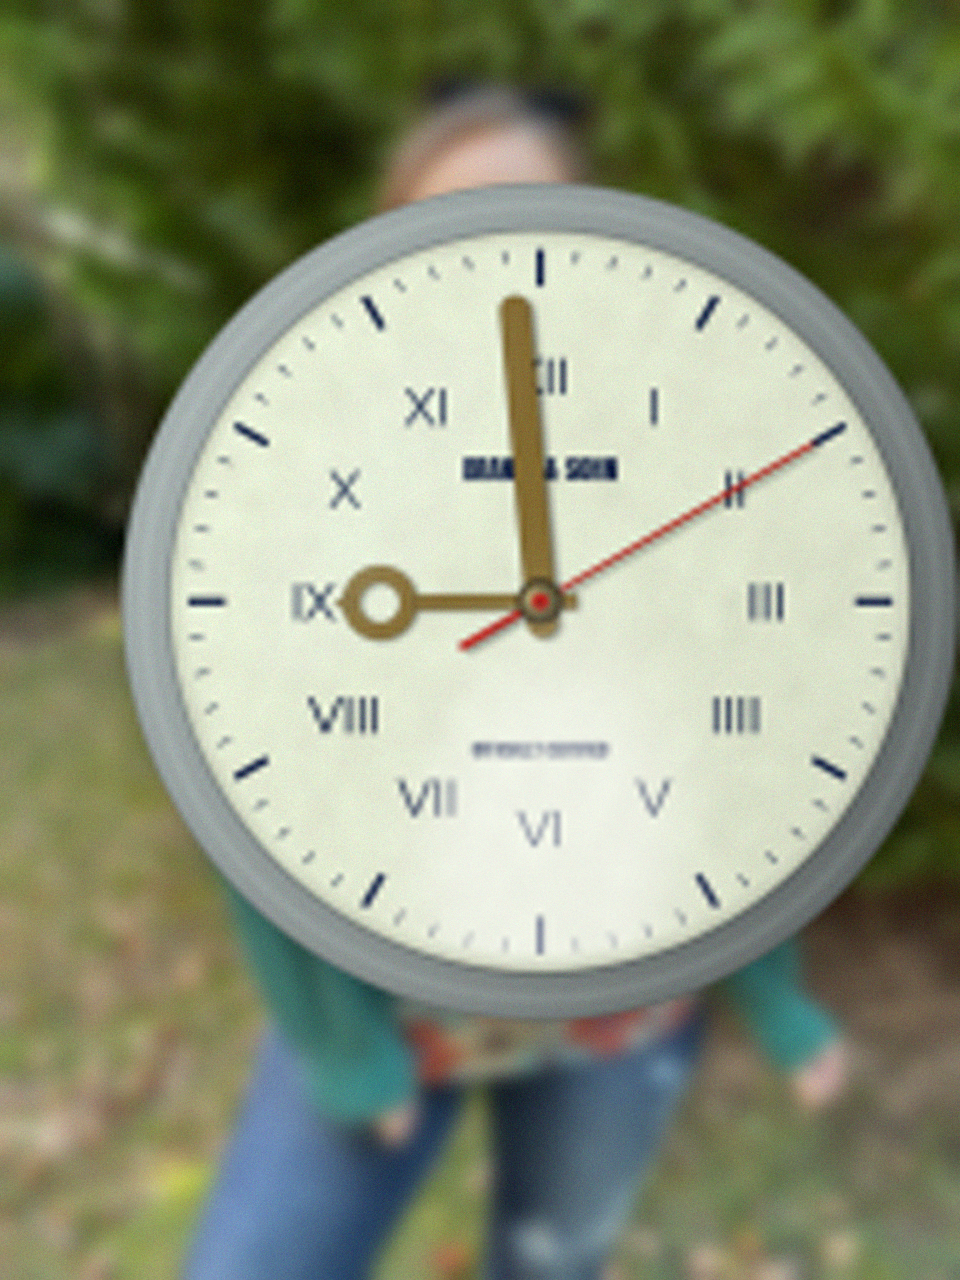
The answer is 8:59:10
